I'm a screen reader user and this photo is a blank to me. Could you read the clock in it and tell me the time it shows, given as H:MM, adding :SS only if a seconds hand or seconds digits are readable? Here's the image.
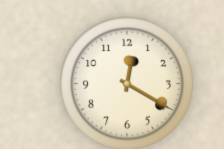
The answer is 12:20
